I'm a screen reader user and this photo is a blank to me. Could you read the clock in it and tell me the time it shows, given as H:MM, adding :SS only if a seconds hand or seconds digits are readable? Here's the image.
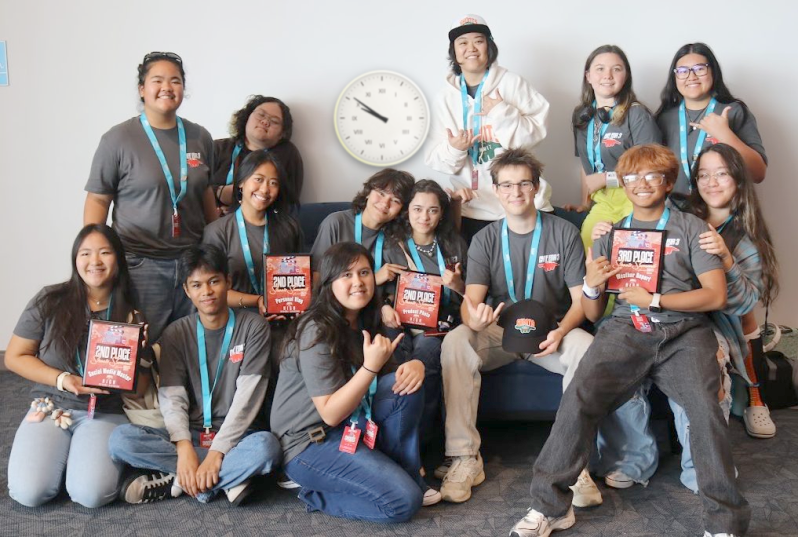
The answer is 9:51
